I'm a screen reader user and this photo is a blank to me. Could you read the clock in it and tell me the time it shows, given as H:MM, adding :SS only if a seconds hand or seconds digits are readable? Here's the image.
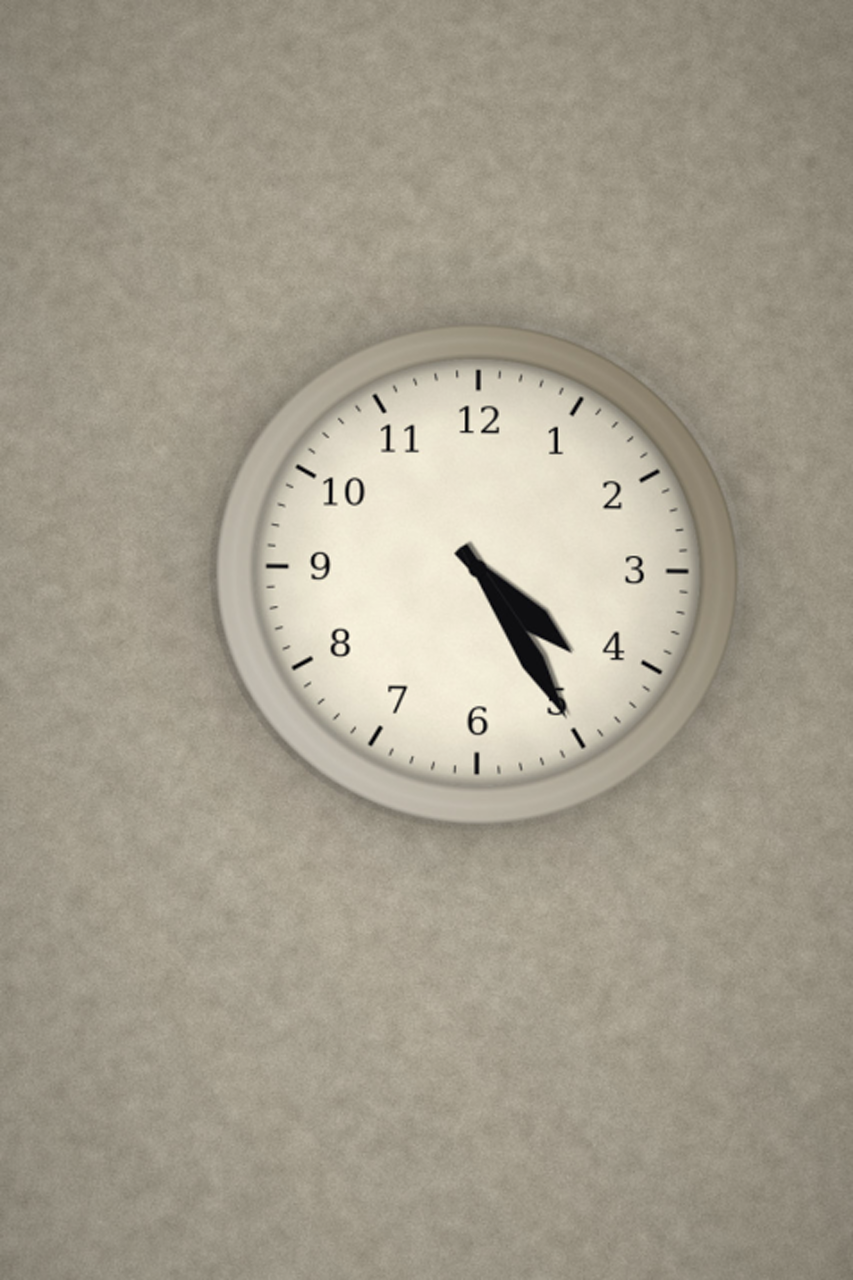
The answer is 4:25
